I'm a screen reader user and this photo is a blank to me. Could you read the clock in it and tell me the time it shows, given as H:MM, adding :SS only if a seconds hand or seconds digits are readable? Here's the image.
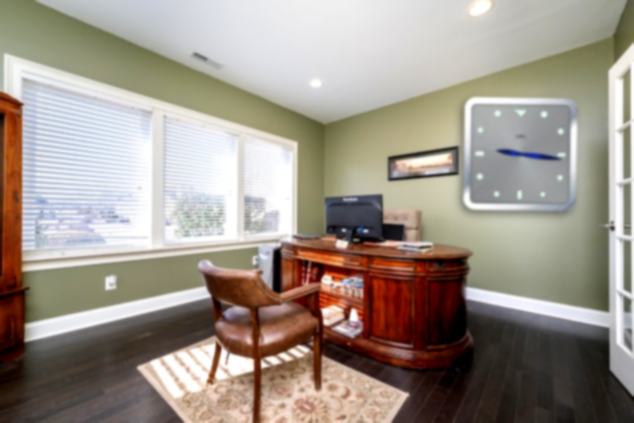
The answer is 9:16
